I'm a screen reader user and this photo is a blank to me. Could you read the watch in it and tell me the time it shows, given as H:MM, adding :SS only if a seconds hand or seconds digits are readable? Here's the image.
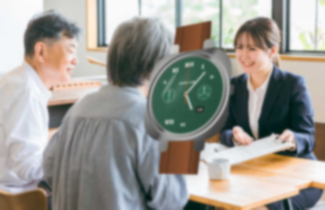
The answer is 5:07
